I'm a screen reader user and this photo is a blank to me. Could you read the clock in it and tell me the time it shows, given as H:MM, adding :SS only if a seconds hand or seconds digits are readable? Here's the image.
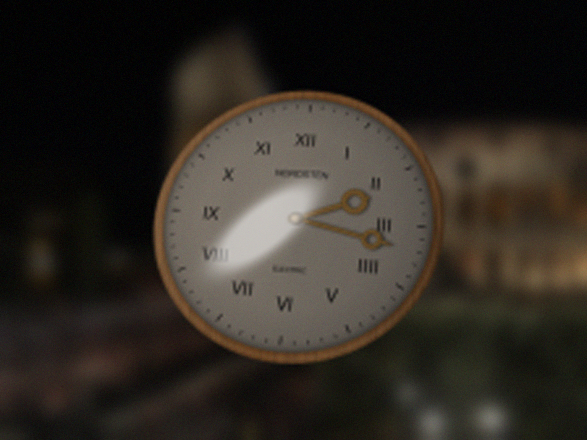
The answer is 2:17
